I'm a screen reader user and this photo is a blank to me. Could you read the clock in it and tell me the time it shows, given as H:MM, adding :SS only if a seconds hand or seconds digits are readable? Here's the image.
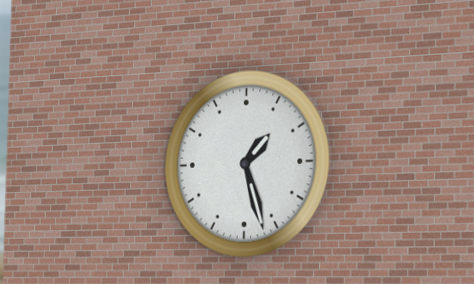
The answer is 1:27
